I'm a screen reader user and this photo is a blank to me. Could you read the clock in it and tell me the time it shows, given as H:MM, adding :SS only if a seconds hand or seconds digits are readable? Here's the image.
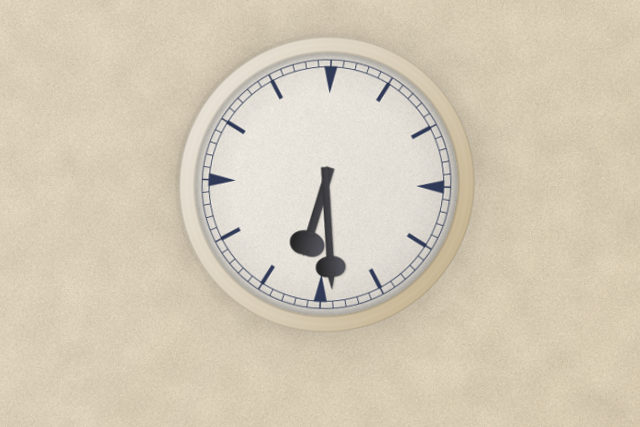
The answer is 6:29
